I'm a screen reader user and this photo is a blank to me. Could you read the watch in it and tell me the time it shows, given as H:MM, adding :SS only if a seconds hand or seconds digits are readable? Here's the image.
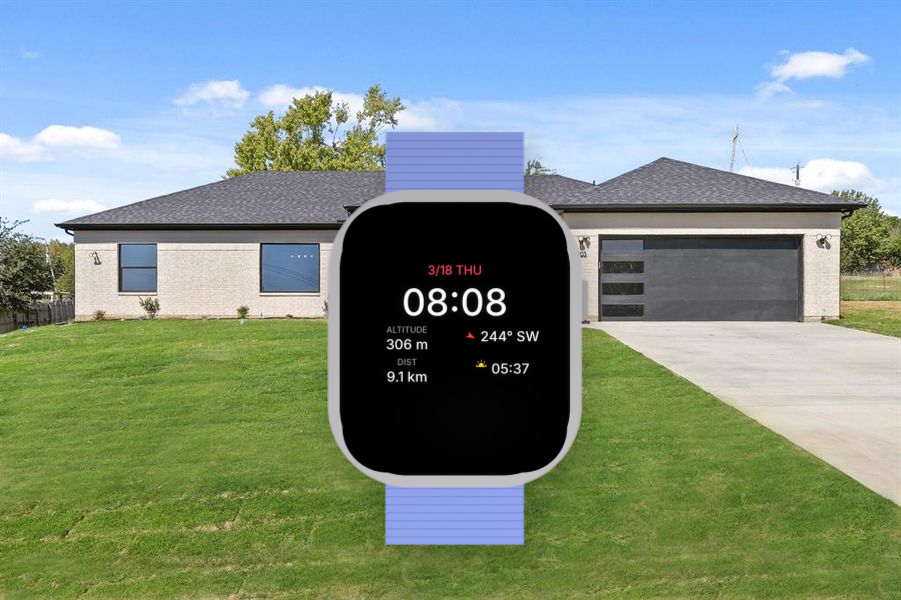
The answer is 8:08
